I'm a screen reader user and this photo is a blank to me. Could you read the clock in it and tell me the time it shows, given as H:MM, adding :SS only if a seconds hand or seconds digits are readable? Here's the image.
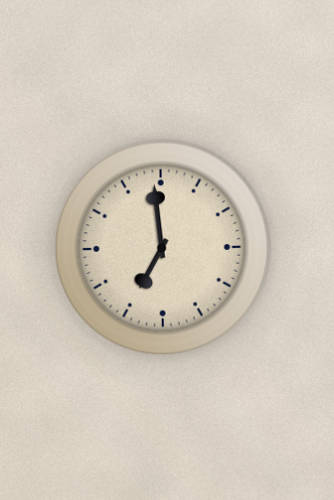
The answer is 6:59
